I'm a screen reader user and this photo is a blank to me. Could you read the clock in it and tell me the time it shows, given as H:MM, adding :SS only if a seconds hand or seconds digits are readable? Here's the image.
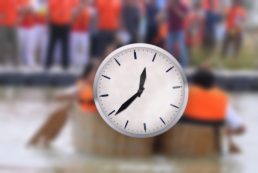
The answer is 12:39
